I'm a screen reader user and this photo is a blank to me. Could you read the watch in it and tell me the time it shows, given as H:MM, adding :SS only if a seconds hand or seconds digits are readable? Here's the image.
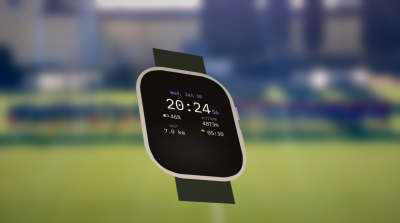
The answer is 20:24
